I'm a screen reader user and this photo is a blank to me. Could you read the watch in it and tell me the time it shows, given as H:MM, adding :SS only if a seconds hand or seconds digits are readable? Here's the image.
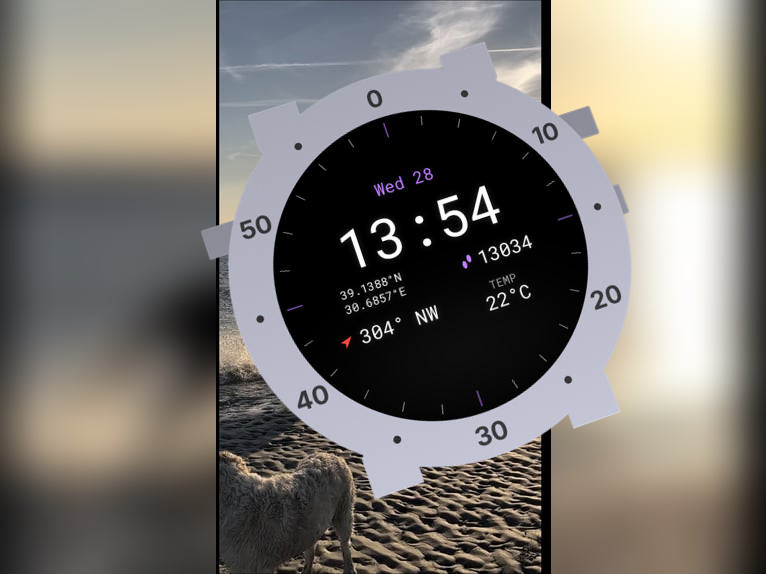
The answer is 13:54
